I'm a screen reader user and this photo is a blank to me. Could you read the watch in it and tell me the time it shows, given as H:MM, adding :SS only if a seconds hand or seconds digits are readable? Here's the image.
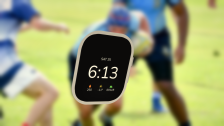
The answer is 6:13
